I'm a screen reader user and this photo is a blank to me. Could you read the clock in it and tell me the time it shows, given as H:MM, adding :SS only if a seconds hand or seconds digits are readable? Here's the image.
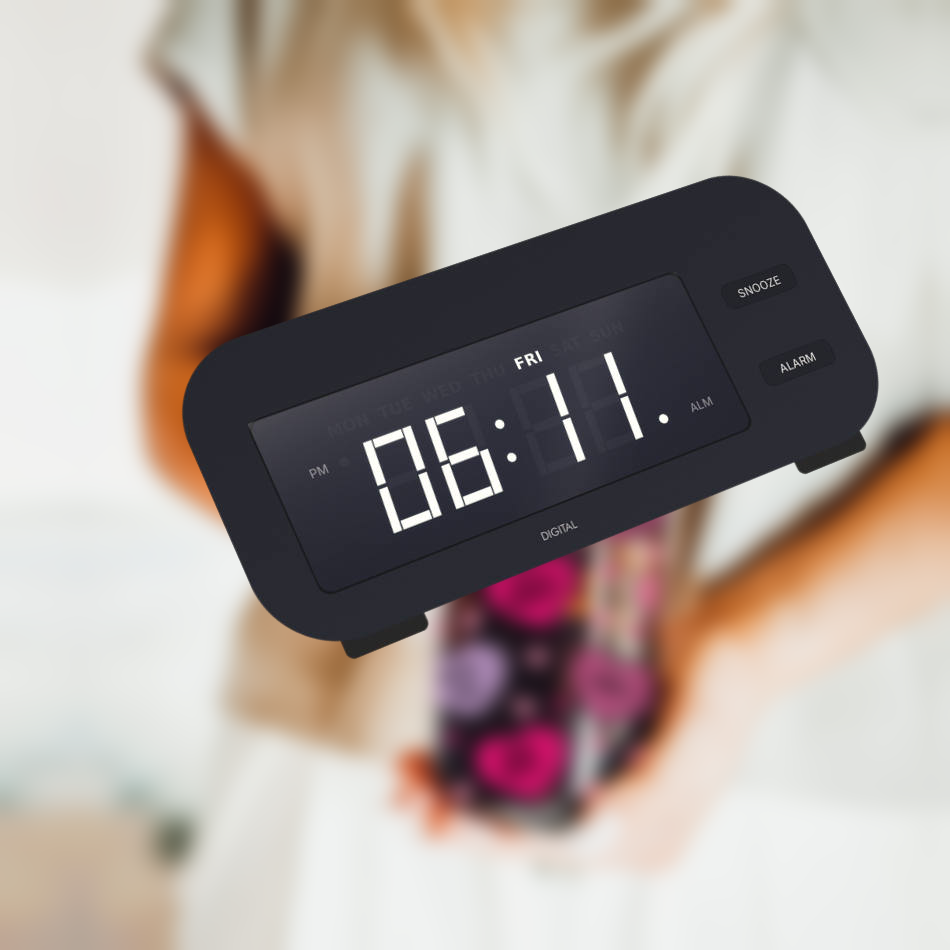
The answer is 6:11
